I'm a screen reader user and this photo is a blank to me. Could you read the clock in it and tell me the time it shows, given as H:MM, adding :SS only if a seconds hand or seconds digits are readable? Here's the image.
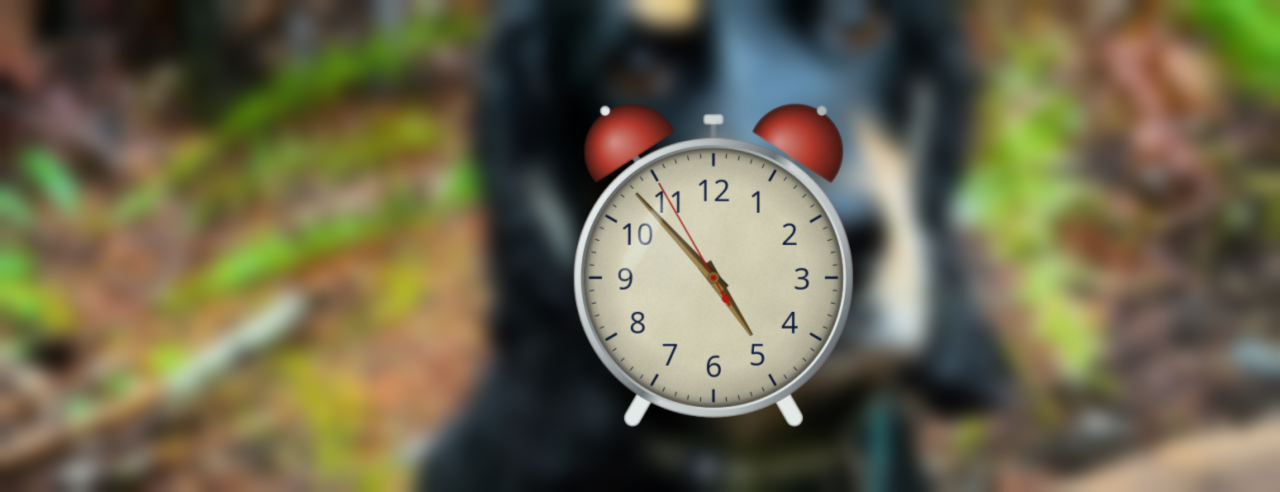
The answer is 4:52:55
